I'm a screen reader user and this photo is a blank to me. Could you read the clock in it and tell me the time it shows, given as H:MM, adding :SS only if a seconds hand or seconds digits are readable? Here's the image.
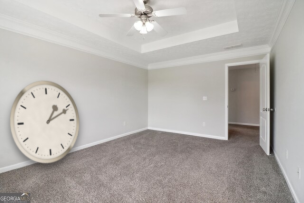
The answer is 1:11
